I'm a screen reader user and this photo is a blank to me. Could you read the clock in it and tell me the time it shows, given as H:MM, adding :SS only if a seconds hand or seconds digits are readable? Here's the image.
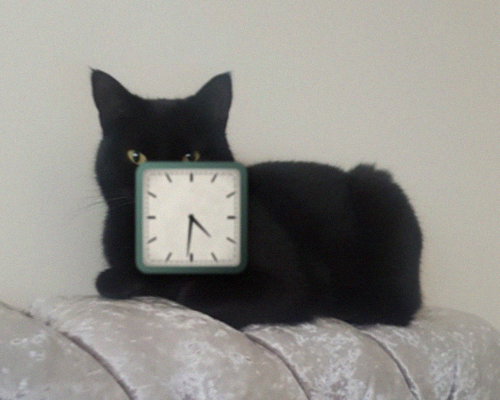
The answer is 4:31
